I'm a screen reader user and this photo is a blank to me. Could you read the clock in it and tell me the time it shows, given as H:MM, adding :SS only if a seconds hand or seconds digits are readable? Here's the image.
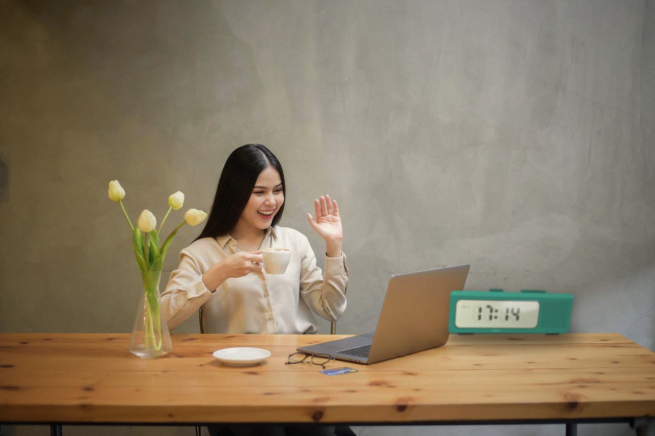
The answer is 17:14
